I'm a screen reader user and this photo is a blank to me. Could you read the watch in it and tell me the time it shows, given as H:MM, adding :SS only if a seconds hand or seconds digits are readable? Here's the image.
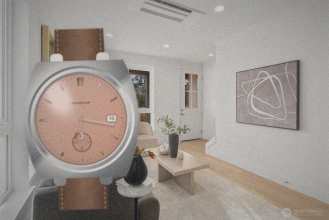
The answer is 6:17
